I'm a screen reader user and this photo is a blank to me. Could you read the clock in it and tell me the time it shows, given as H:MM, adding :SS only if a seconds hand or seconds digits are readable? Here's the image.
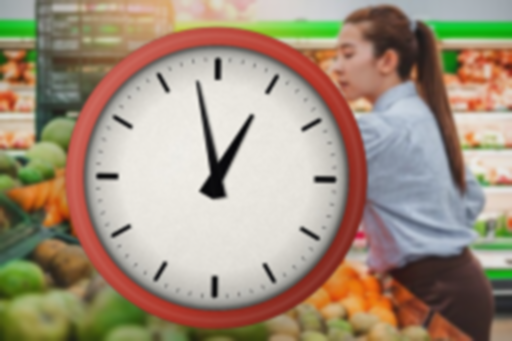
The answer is 12:58
